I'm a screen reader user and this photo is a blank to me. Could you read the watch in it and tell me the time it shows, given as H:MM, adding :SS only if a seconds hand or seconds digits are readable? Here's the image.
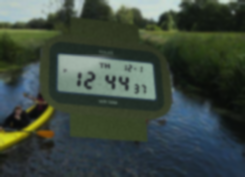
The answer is 12:44
